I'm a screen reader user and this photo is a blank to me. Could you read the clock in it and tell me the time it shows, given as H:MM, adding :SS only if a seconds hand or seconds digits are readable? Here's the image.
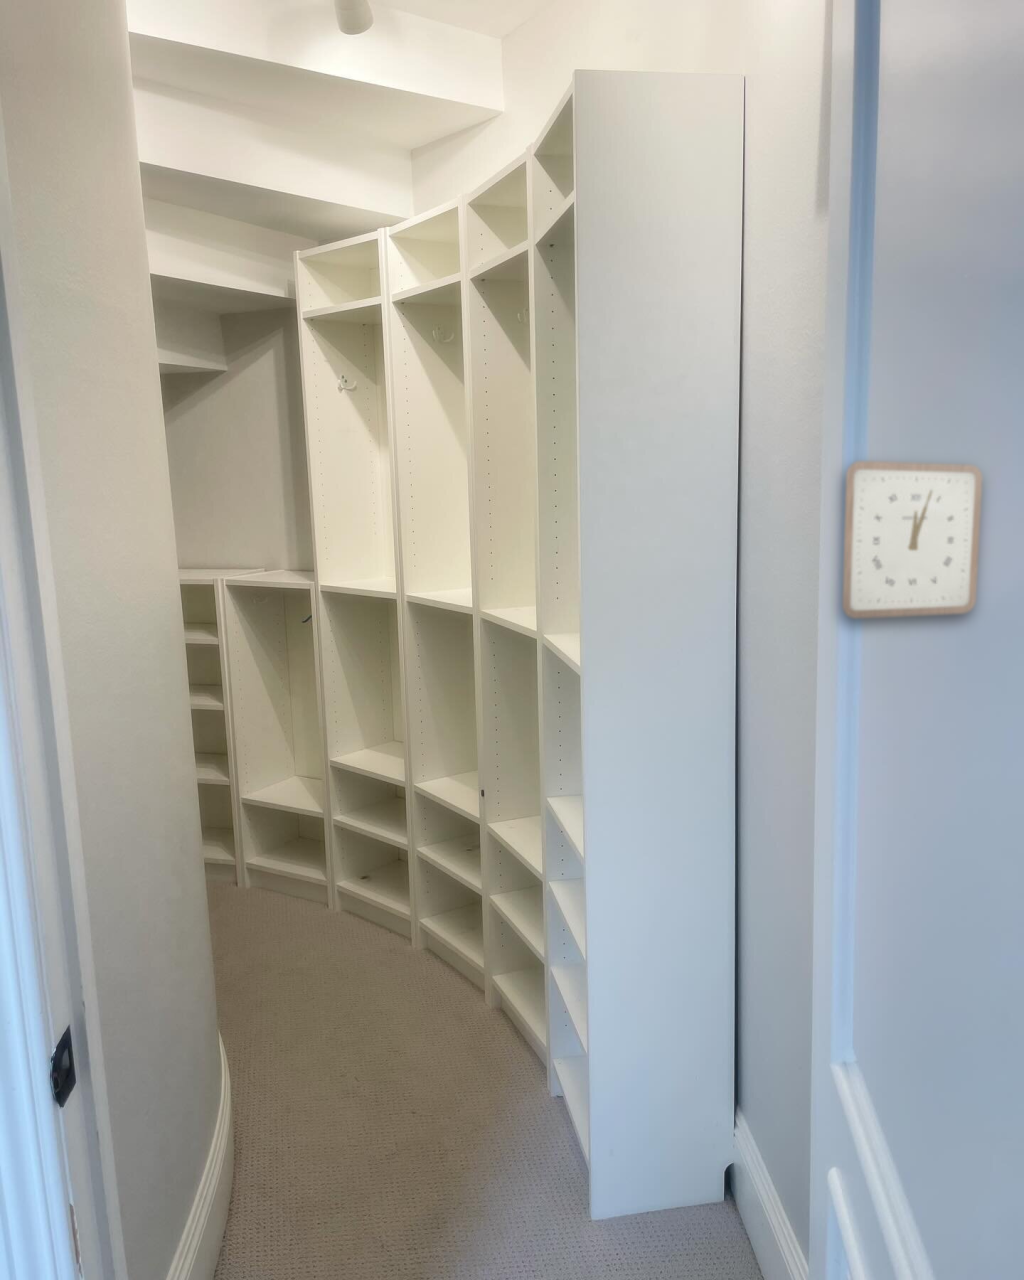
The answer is 12:03
